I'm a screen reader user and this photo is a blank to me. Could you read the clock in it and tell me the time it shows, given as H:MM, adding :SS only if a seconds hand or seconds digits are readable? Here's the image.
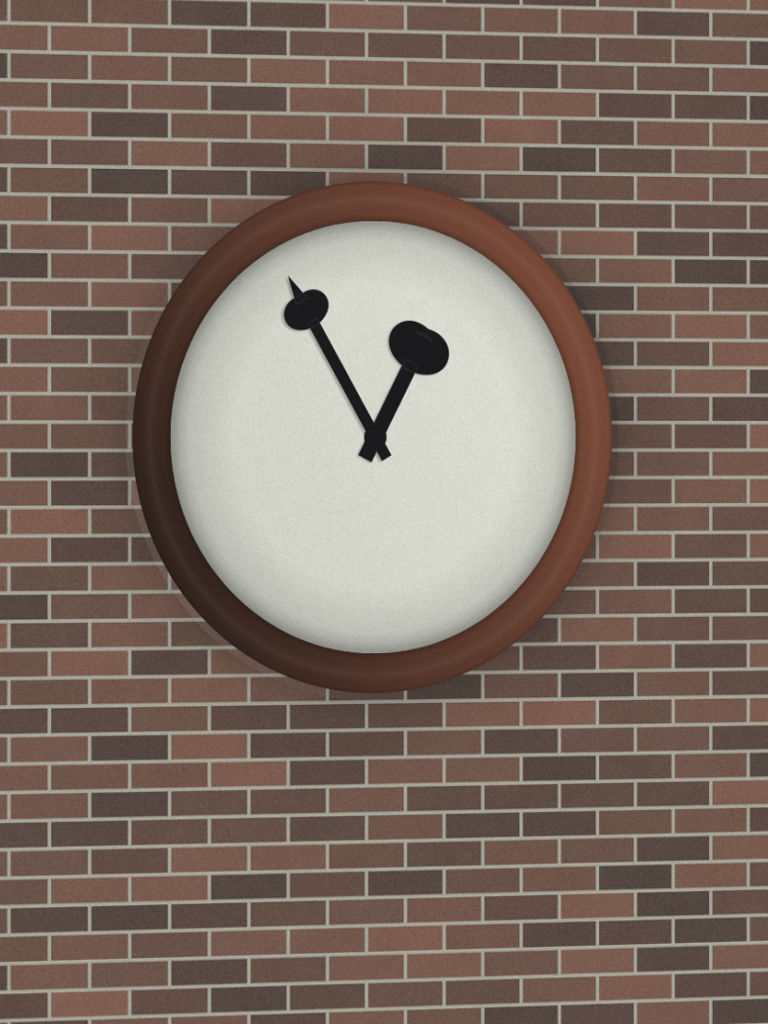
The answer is 12:55
